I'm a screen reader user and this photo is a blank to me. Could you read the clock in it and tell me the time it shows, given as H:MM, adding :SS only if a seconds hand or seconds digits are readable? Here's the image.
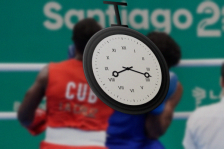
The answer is 8:18
